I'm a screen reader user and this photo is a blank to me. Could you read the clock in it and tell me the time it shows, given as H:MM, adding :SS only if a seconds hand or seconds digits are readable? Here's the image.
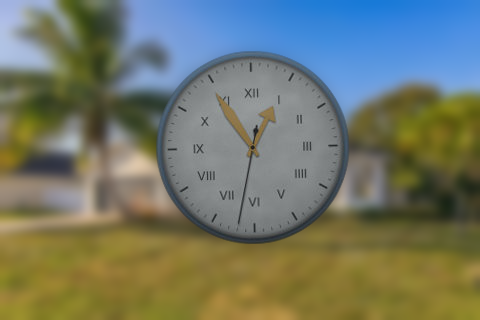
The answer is 12:54:32
